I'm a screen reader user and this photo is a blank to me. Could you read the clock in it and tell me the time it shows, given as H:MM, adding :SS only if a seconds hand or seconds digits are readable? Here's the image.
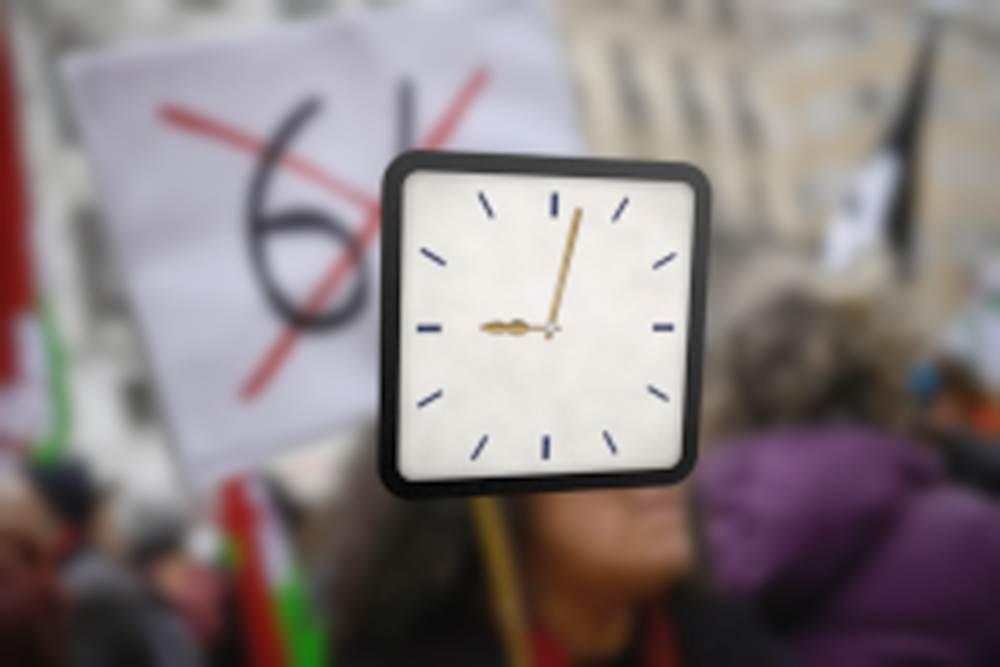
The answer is 9:02
